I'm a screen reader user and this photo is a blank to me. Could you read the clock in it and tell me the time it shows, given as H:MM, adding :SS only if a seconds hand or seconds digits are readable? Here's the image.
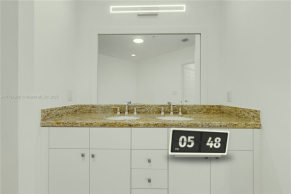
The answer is 5:48
